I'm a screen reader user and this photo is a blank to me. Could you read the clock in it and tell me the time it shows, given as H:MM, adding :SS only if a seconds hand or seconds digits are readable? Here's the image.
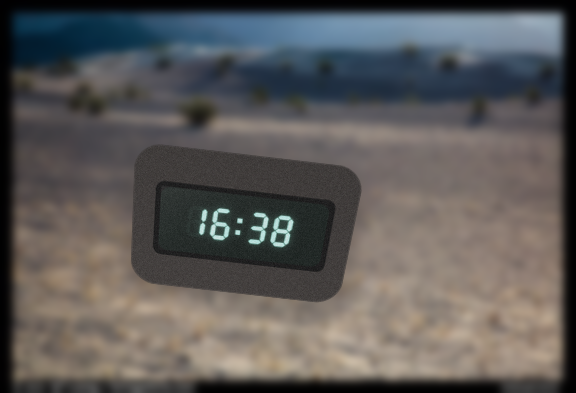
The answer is 16:38
